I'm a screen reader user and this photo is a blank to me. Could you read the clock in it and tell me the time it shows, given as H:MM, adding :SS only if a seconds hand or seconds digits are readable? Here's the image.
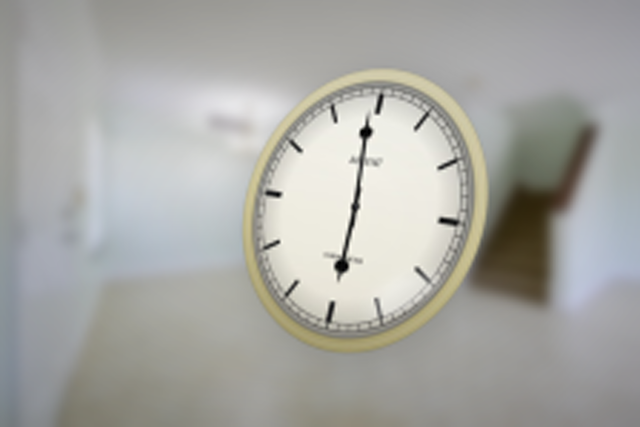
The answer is 5:59
